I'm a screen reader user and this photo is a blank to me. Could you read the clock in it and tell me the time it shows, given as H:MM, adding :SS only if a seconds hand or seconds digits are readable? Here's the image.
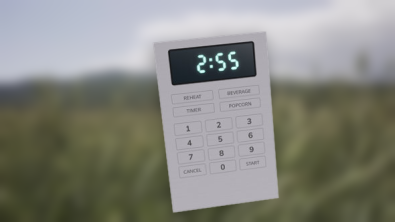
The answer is 2:55
